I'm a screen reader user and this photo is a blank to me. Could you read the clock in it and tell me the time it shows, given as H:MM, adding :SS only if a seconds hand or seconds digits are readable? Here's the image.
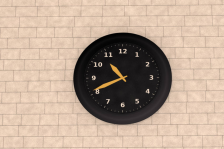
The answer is 10:41
